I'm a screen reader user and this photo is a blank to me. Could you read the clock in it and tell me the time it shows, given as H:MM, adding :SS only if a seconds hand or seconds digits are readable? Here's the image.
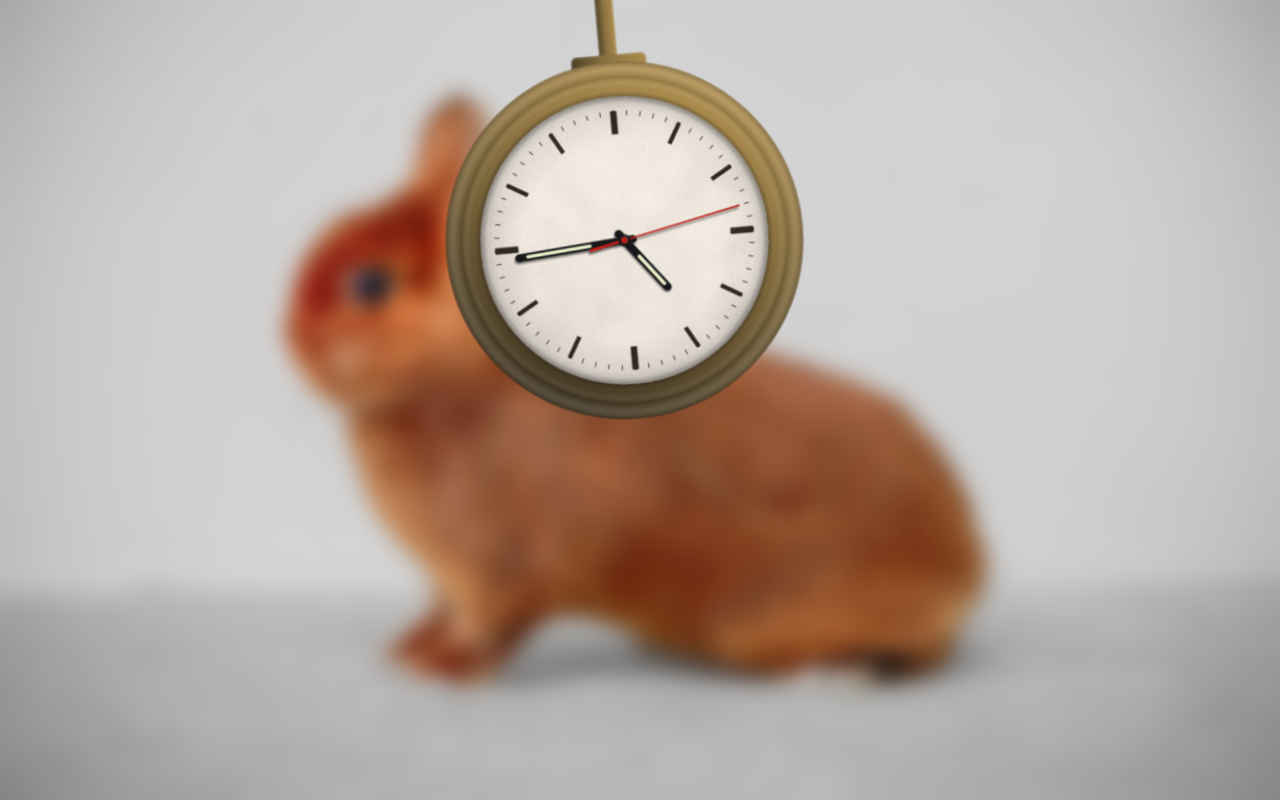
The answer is 4:44:13
